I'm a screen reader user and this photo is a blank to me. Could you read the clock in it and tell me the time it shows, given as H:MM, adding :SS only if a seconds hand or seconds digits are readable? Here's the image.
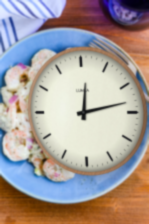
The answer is 12:13
